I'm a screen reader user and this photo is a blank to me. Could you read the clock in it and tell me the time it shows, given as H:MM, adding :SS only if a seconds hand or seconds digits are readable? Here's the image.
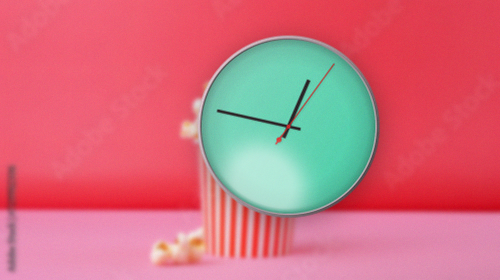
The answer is 12:47:06
